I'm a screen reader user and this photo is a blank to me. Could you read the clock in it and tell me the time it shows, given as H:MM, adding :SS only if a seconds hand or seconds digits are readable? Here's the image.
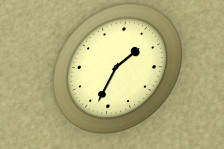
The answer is 1:33
